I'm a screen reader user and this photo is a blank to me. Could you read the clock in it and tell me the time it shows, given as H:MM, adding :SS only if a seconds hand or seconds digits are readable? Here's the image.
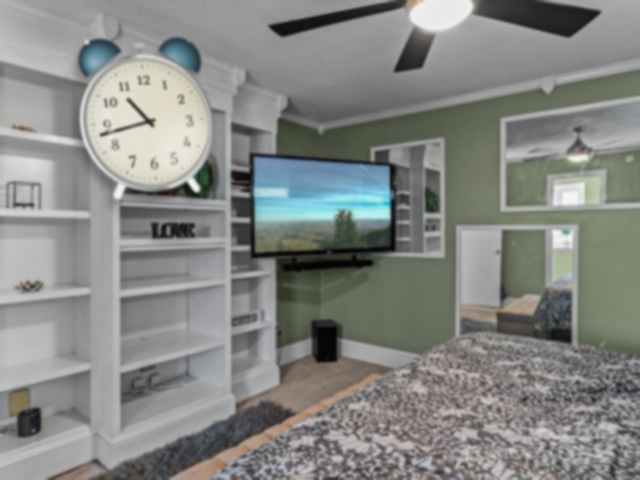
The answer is 10:43
